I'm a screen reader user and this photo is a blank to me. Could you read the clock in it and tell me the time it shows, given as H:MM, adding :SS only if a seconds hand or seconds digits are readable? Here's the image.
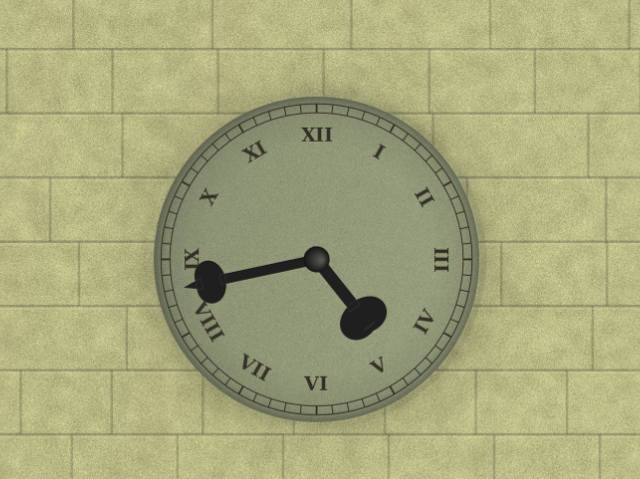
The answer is 4:43
